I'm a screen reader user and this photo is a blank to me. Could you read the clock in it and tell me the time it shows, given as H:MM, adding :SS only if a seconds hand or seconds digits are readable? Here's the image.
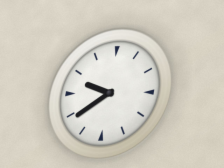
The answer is 9:39
